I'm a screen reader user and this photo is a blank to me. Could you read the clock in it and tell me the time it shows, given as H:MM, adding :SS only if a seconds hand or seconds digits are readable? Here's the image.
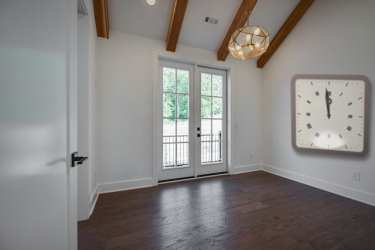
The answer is 11:59
